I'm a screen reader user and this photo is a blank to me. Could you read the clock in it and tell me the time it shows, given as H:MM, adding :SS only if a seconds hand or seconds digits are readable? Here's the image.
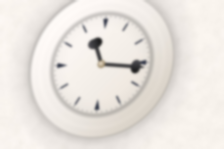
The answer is 11:16
